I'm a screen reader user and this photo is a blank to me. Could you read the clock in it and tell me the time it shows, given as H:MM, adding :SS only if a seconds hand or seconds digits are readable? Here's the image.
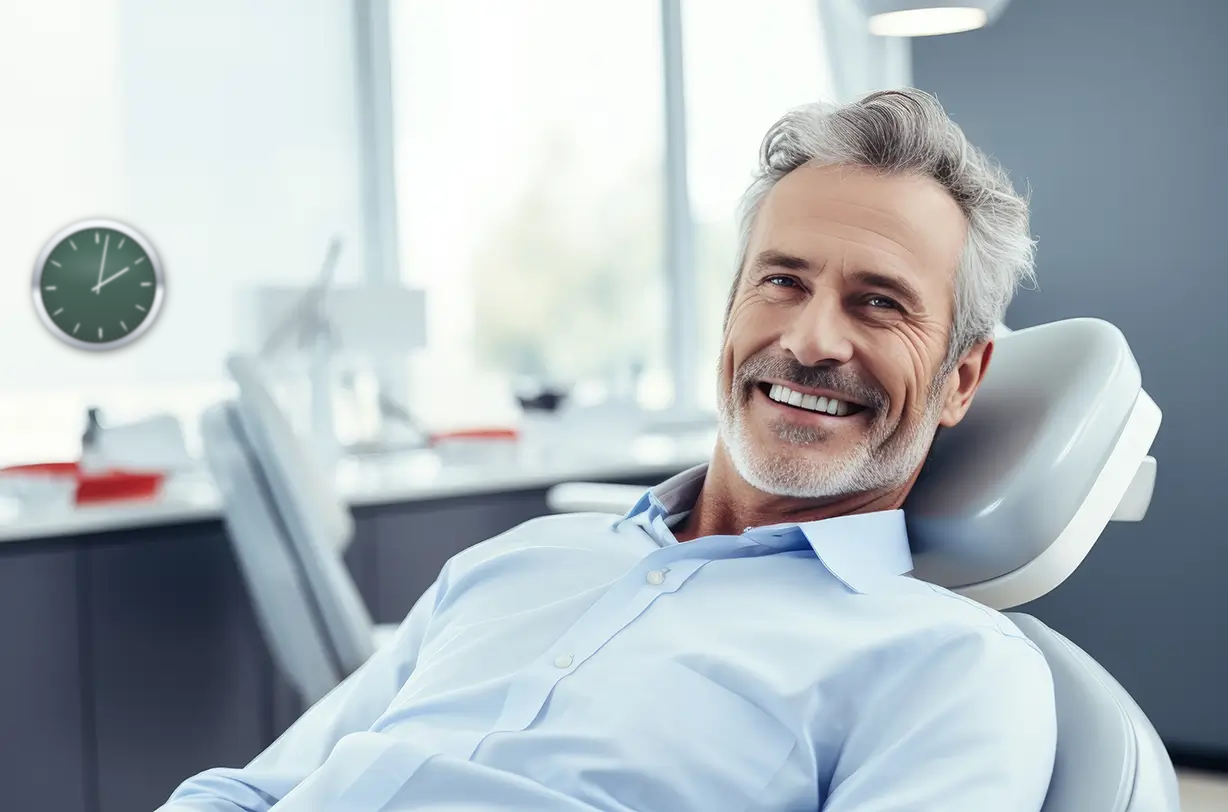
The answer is 2:02
